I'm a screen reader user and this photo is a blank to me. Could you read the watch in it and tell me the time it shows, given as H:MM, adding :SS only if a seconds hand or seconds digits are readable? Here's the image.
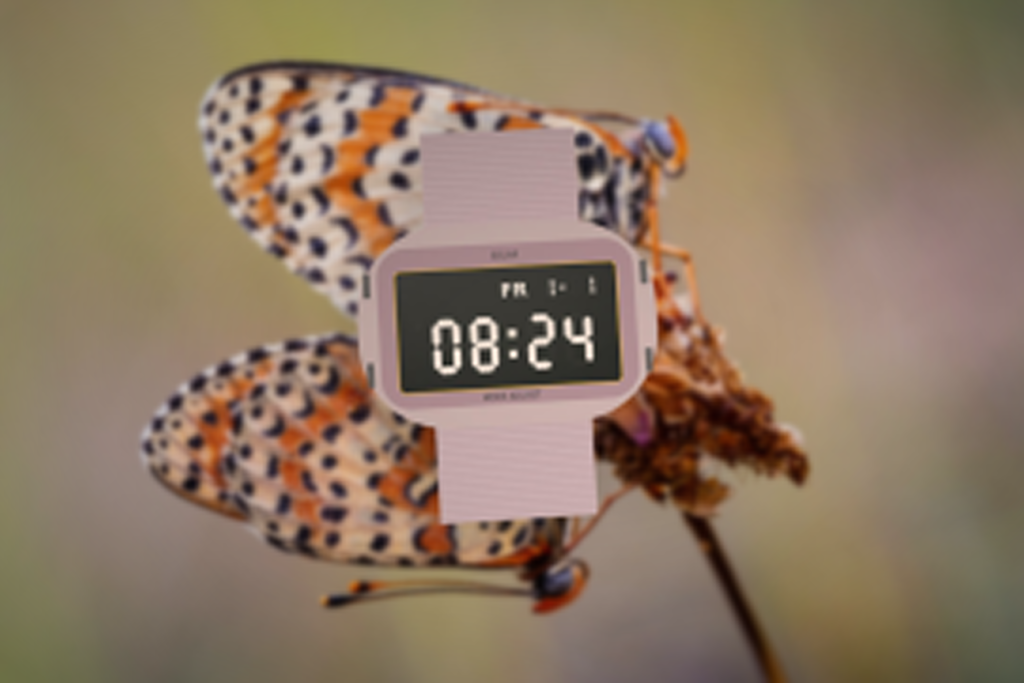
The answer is 8:24
